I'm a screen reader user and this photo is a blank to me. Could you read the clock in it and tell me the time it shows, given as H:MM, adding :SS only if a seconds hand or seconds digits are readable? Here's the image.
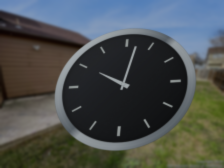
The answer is 10:02
